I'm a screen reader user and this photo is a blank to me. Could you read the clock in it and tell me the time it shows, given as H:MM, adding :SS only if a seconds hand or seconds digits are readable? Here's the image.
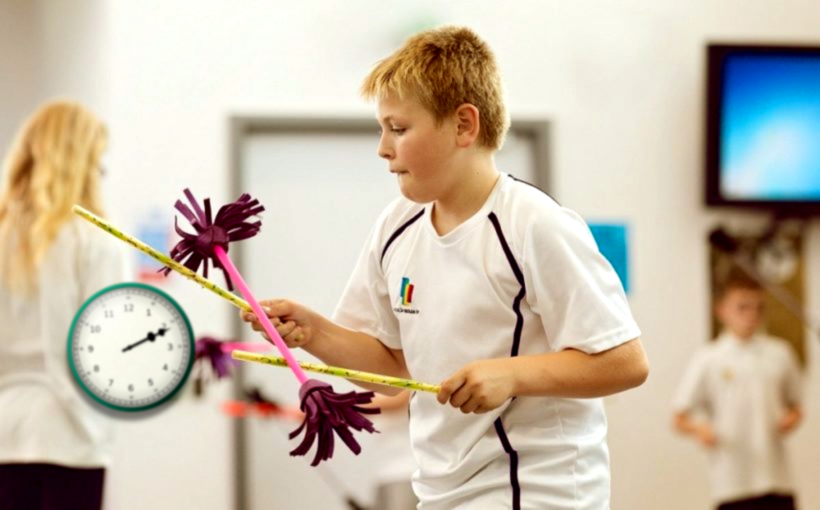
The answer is 2:11
